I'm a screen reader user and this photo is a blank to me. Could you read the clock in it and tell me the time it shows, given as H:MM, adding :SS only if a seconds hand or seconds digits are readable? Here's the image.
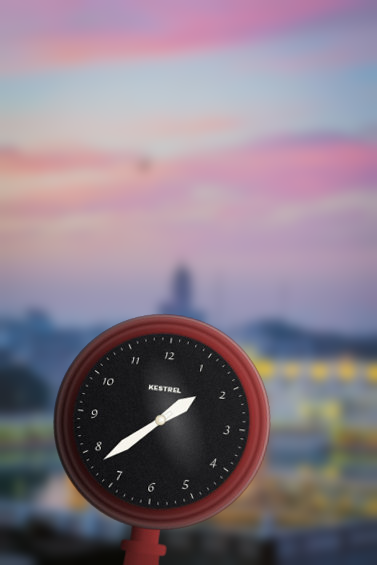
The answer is 1:38
